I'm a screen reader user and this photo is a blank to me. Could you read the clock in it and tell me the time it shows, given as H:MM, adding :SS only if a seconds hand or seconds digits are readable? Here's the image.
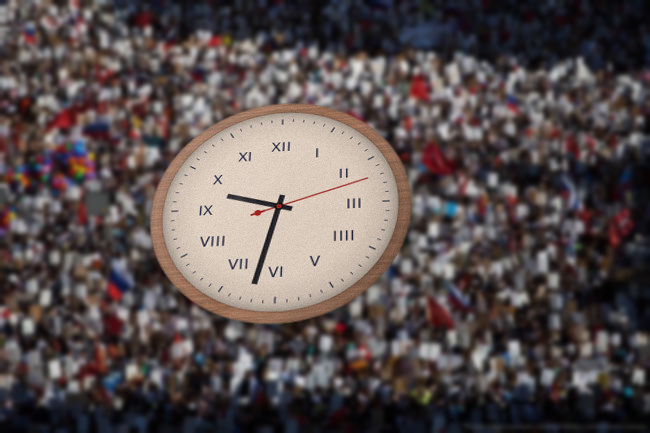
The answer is 9:32:12
